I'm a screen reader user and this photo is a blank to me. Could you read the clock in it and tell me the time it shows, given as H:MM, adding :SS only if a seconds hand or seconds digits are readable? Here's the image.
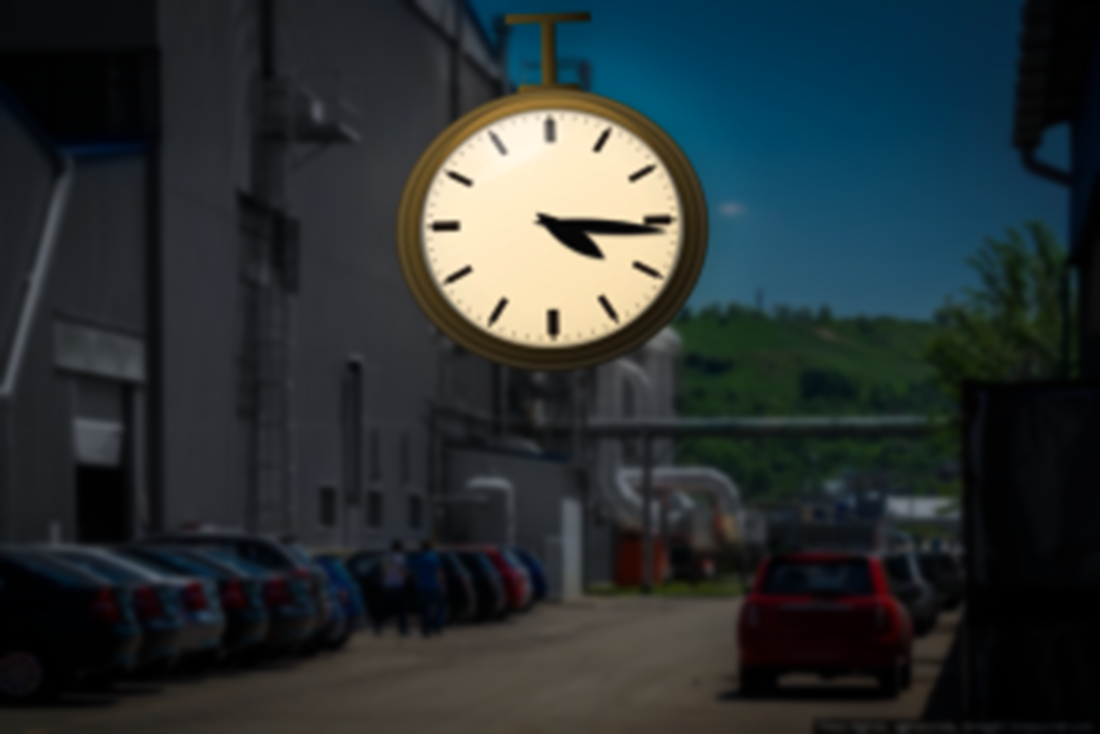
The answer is 4:16
